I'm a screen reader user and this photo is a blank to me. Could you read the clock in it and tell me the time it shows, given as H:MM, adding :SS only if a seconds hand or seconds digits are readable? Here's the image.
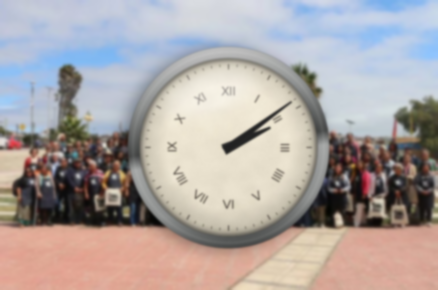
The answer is 2:09
